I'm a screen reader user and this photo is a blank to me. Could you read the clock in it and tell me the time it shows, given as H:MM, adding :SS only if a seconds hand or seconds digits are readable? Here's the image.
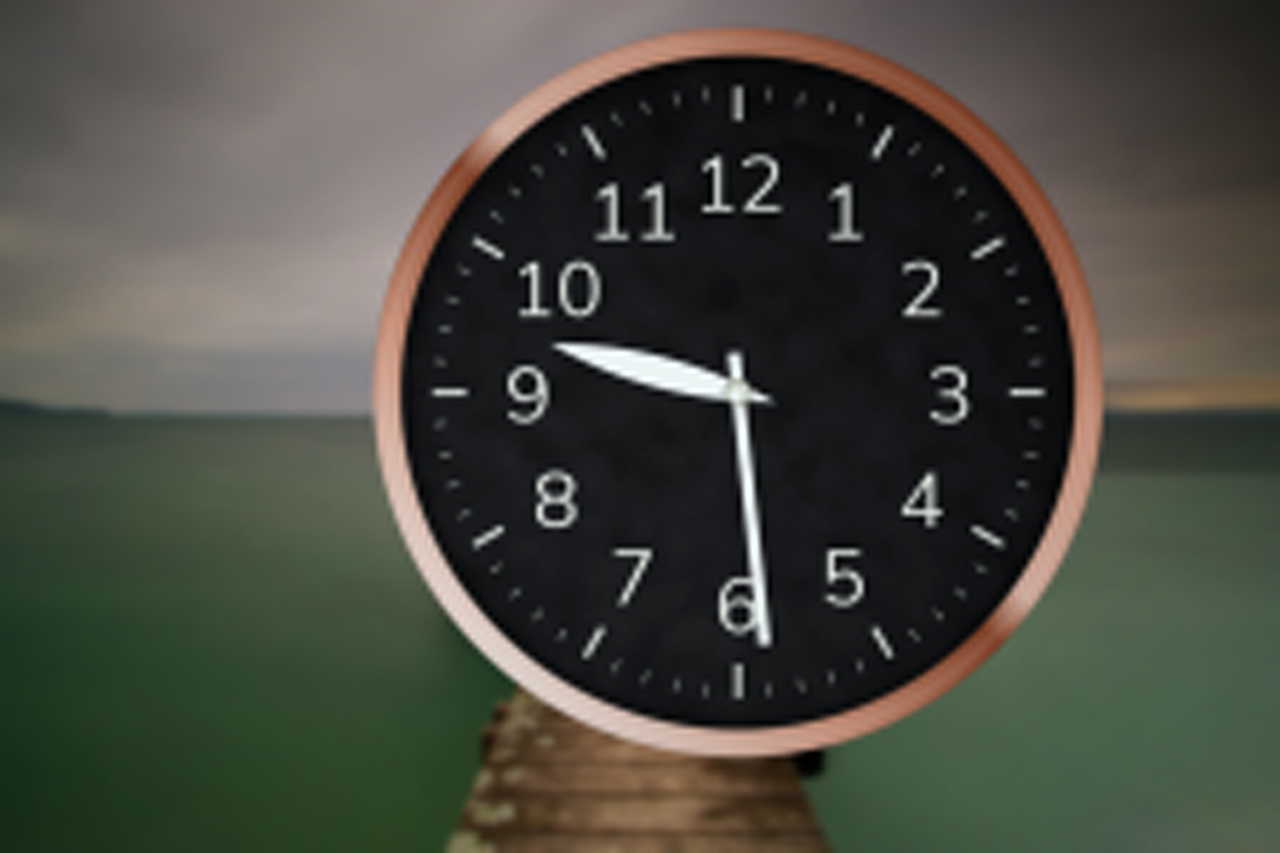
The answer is 9:29
